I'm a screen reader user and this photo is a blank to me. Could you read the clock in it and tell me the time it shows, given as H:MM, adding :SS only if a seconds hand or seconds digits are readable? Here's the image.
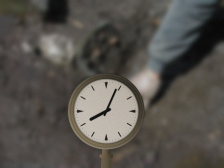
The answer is 8:04
